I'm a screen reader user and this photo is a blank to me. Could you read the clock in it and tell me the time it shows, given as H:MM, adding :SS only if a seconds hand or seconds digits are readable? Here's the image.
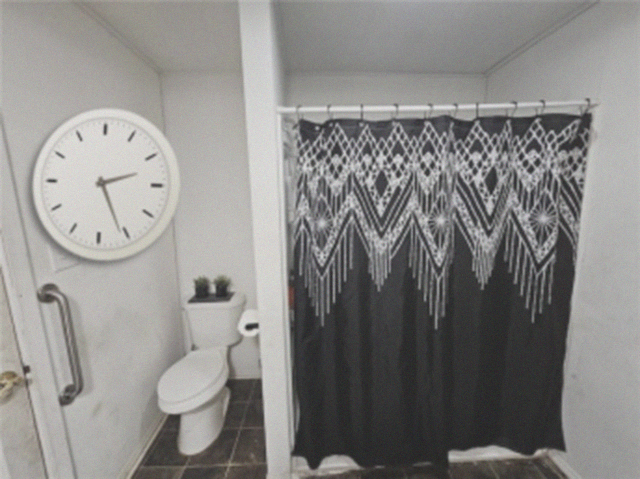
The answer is 2:26
